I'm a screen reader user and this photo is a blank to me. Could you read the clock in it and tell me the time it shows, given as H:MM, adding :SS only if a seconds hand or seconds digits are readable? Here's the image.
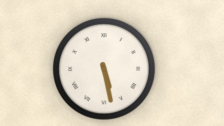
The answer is 5:28
